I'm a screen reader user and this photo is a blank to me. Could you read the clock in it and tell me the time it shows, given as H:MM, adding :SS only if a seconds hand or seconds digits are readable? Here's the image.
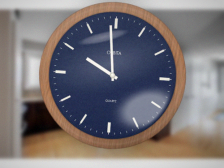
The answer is 9:59
